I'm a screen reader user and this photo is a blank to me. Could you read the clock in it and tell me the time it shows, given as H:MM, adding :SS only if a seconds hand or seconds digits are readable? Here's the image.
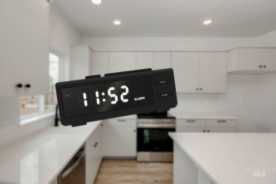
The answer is 11:52
